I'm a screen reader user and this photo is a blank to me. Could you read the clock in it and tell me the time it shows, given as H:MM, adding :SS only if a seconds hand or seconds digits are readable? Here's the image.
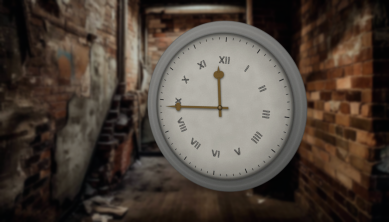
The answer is 11:44
